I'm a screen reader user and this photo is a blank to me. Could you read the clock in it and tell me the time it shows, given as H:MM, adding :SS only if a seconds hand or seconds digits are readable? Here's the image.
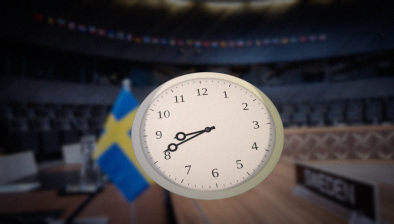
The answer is 8:41
